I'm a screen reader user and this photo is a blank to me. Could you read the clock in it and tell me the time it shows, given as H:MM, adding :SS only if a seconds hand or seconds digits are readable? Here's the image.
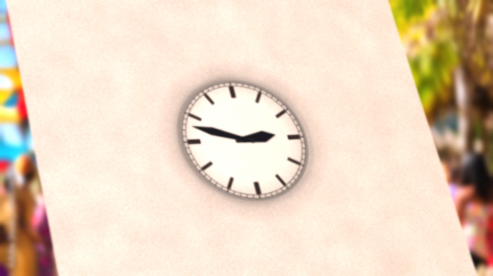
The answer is 2:48
